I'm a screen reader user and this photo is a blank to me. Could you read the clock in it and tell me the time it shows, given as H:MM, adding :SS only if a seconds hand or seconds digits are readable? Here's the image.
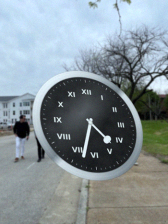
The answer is 4:33
